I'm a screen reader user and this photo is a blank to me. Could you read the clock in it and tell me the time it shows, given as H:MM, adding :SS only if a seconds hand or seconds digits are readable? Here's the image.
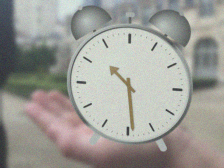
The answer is 10:29
